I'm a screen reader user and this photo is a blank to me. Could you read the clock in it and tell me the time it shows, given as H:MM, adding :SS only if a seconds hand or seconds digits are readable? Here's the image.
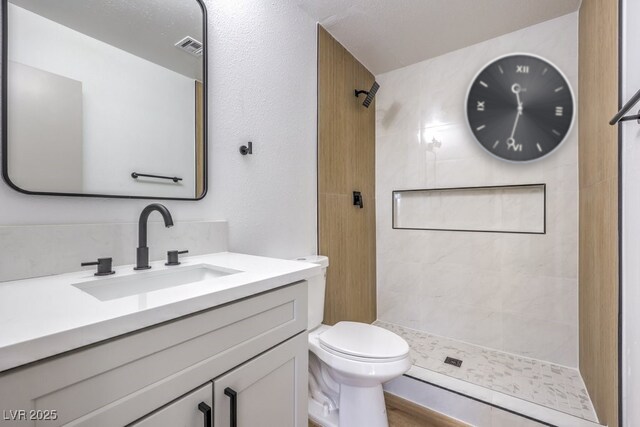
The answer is 11:32
